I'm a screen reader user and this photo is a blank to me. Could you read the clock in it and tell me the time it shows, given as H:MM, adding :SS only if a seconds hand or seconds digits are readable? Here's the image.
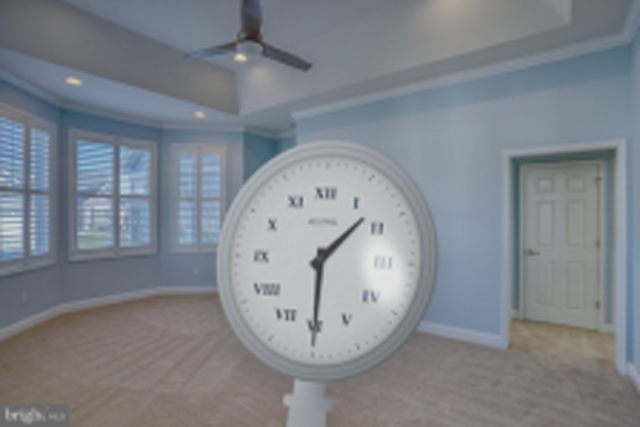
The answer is 1:30
